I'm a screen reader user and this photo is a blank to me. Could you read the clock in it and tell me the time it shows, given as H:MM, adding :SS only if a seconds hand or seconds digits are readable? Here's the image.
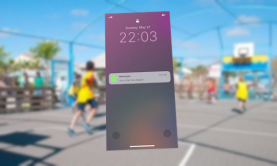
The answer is 22:03
